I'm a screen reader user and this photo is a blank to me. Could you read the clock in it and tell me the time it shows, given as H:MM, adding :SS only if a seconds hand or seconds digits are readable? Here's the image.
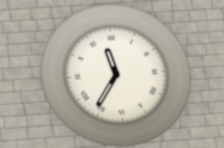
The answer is 11:36
